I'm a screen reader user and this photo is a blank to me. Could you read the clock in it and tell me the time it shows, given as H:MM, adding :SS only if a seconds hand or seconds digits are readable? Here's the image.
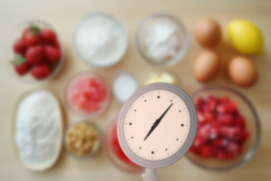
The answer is 7:06
